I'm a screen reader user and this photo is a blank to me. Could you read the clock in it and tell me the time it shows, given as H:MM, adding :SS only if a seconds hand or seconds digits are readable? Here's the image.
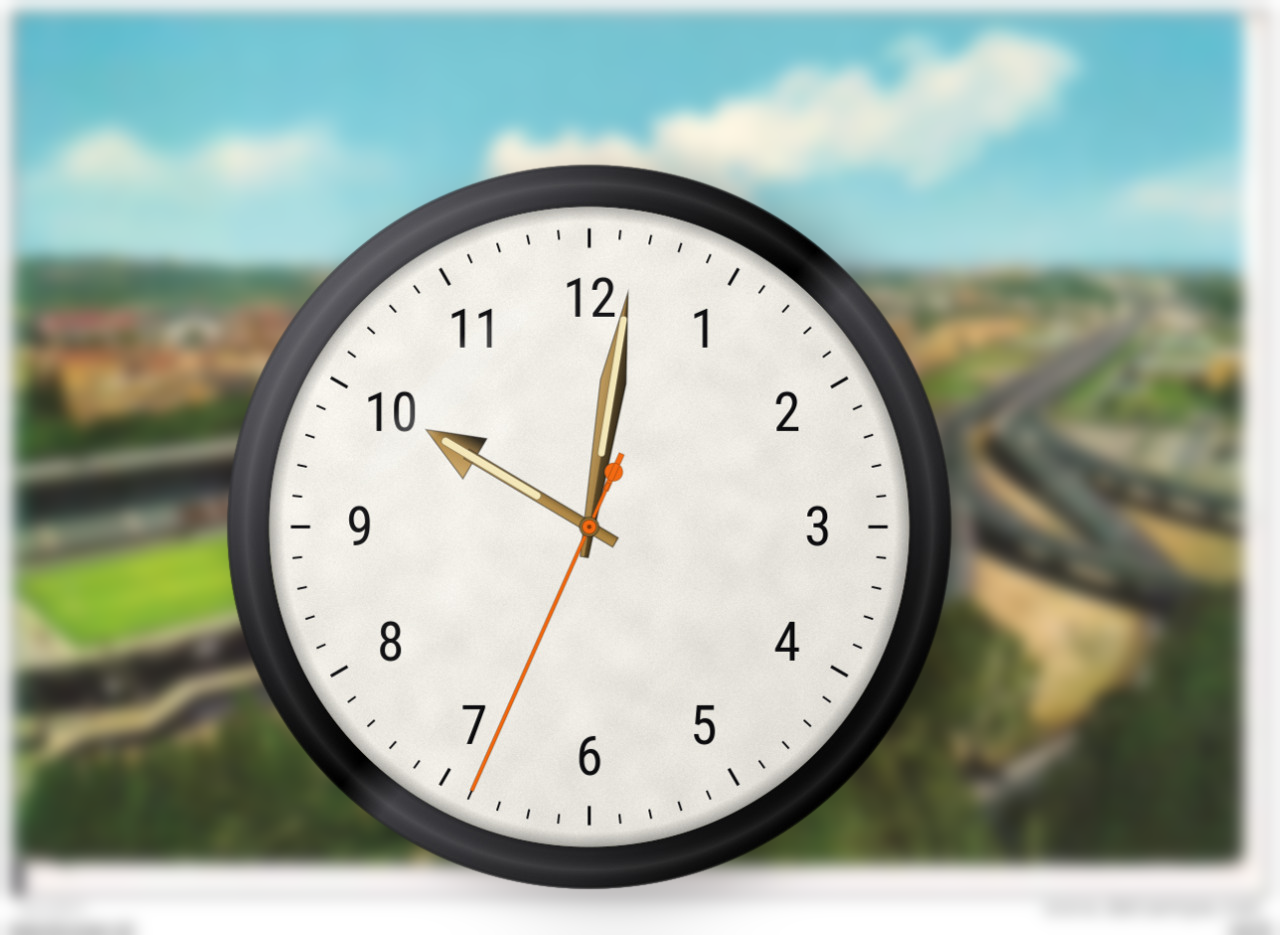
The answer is 10:01:34
